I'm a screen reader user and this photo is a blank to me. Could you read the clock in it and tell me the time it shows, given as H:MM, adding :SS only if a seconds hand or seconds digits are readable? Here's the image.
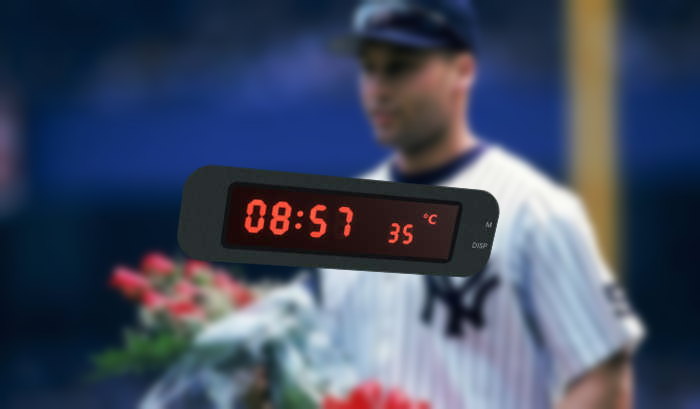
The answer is 8:57
